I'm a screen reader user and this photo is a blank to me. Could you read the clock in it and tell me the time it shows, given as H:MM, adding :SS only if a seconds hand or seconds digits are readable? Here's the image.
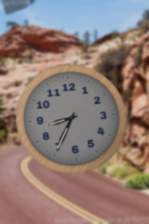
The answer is 8:35
